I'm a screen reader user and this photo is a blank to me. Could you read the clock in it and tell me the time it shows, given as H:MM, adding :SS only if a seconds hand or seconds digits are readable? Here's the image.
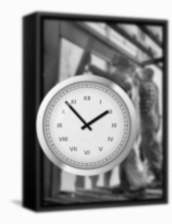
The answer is 1:53
